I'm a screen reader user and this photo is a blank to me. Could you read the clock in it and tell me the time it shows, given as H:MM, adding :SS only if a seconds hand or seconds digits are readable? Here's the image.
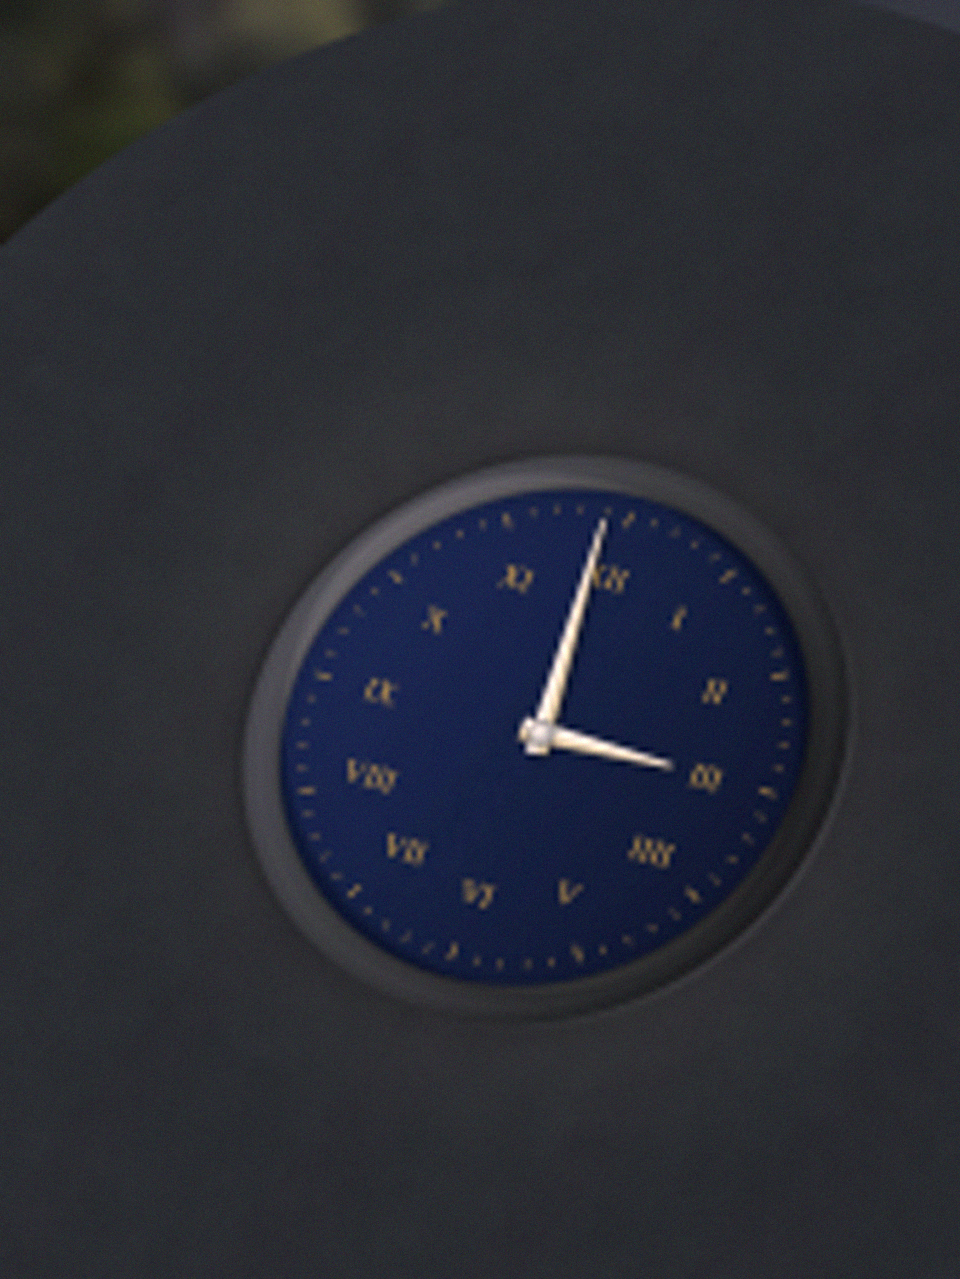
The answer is 2:59
